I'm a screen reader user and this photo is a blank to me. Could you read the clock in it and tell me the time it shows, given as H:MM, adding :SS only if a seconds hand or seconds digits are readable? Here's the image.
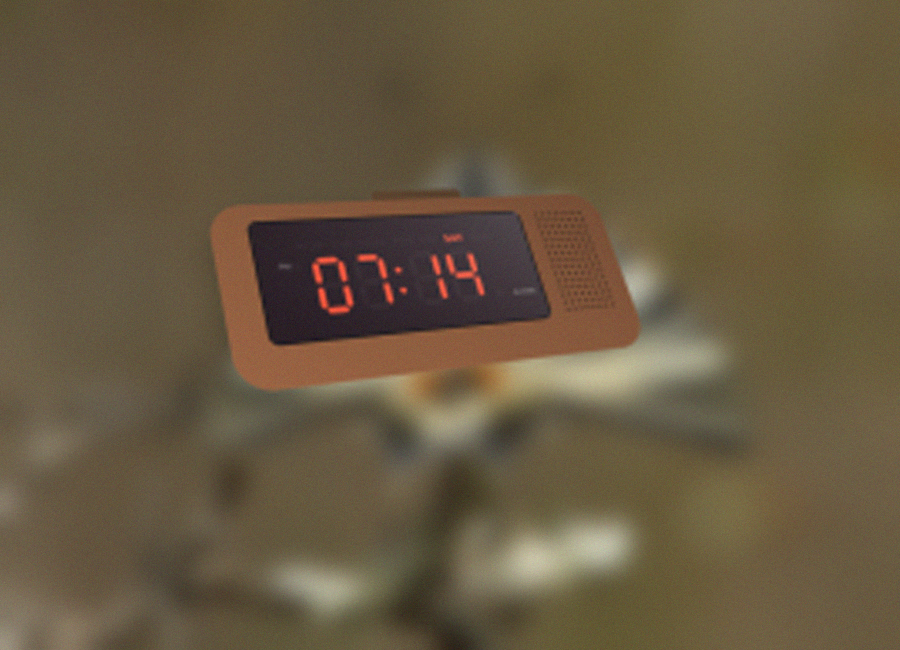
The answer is 7:14
